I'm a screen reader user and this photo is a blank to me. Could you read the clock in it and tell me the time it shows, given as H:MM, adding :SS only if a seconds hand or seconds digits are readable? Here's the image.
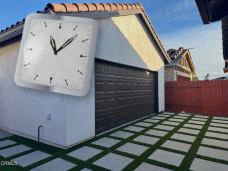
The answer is 11:07
